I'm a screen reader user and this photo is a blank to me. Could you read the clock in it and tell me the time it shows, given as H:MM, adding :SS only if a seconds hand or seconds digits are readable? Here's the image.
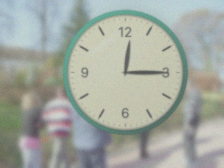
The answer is 12:15
